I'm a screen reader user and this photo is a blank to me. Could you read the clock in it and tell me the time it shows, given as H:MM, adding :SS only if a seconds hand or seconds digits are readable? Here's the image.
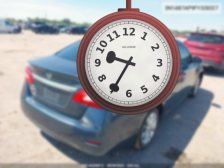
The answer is 9:35
